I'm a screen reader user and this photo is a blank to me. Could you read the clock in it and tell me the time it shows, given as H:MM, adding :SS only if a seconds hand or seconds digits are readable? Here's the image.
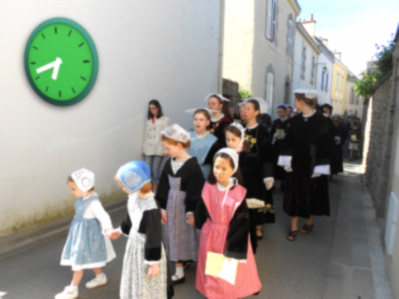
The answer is 6:42
